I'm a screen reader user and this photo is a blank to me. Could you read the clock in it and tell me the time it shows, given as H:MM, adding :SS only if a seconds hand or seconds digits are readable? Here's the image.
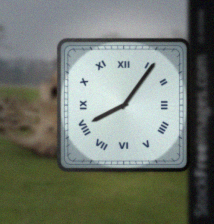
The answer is 8:06
